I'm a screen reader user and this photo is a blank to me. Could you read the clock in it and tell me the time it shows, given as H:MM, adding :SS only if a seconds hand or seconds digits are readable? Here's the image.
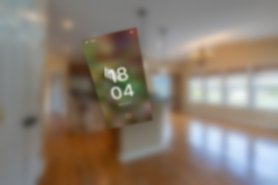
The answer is 18:04
